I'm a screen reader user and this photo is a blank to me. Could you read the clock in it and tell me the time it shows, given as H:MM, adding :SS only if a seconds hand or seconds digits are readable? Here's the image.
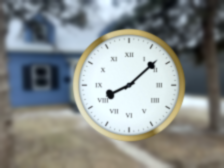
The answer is 8:08
